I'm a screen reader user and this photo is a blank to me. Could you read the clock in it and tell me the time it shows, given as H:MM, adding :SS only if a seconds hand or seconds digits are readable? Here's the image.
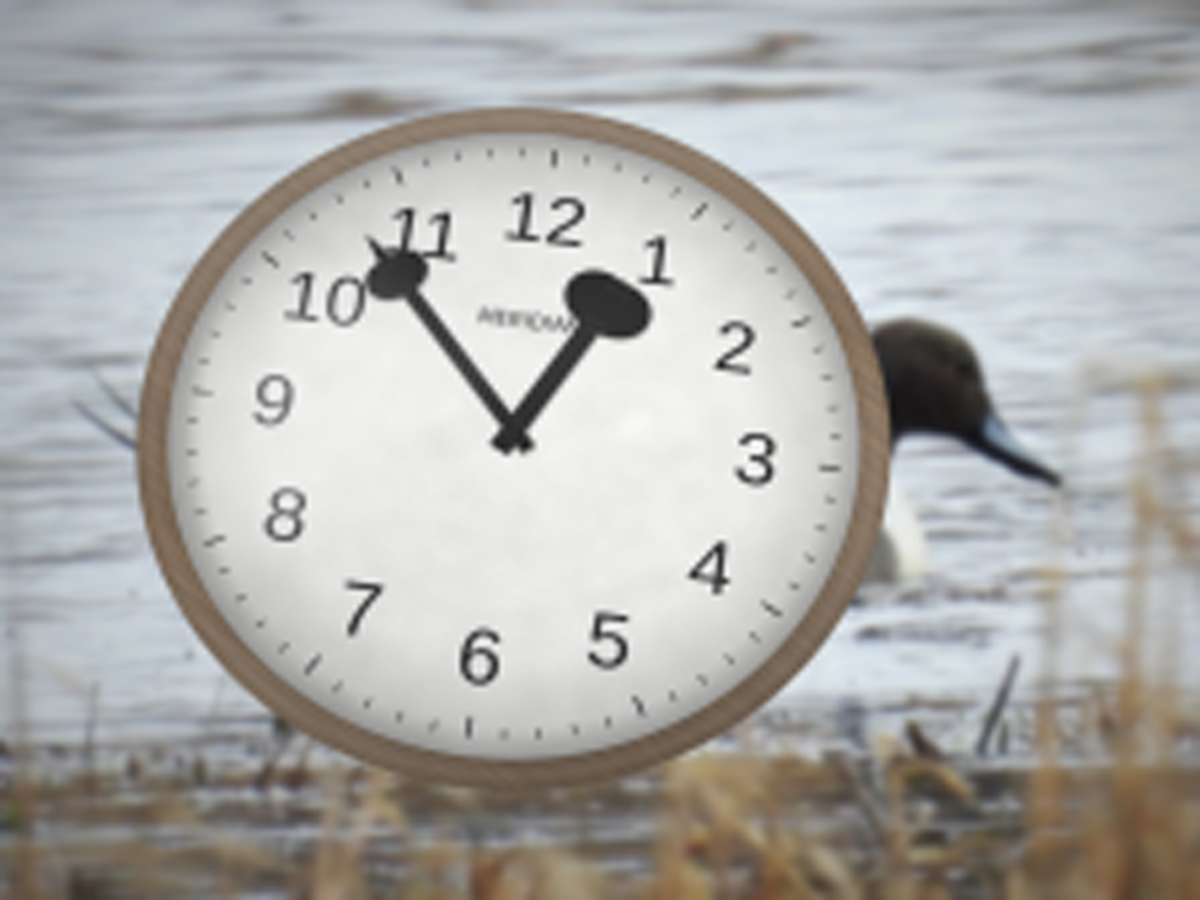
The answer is 12:53
